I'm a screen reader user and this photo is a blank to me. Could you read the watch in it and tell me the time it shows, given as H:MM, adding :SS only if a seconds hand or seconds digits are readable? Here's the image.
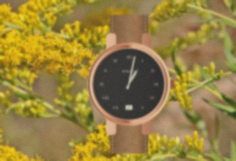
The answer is 1:02
